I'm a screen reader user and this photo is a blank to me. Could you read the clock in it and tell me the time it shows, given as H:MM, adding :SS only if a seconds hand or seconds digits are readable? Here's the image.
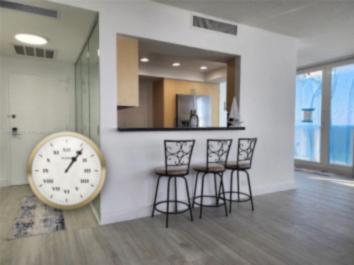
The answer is 1:06
